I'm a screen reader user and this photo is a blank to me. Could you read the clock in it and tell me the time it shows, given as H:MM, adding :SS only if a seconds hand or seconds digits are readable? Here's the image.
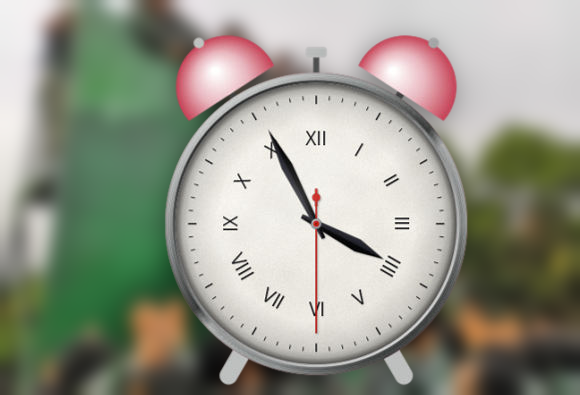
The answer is 3:55:30
